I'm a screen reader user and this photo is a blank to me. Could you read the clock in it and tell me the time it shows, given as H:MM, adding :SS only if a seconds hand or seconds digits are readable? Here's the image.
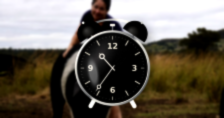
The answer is 10:36
